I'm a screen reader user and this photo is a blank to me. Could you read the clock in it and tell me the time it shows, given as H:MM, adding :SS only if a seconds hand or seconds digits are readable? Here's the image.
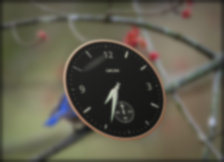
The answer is 7:34
